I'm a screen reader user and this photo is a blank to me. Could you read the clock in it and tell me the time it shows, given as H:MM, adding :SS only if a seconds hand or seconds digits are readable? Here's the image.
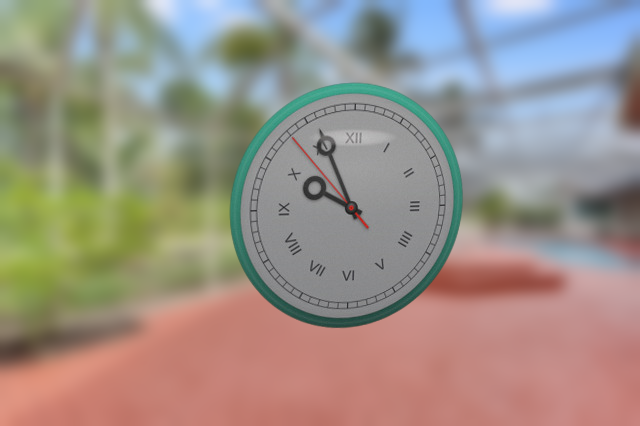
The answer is 9:55:53
